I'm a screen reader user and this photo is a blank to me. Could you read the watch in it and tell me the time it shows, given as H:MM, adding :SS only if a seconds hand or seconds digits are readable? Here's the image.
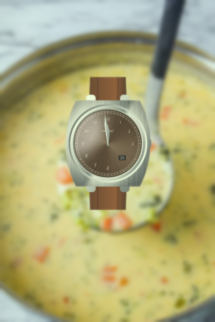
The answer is 11:59
